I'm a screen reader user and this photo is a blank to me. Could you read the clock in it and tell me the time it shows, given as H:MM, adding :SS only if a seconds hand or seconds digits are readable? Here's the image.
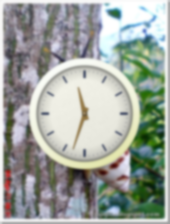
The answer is 11:33
